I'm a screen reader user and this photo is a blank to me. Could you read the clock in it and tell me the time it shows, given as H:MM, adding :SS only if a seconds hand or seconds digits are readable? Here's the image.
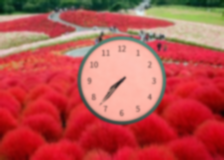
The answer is 7:37
